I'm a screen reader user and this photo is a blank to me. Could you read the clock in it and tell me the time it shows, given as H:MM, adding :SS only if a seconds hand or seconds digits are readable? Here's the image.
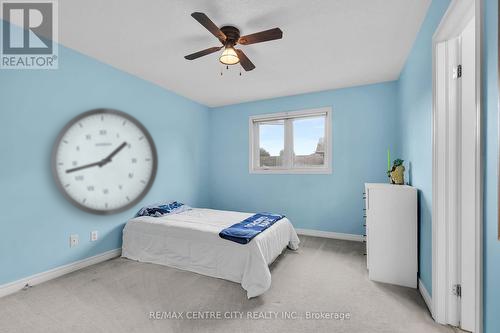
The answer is 1:43
